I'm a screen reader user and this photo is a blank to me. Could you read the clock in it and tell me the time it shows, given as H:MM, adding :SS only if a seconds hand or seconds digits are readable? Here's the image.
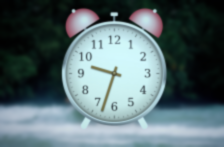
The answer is 9:33
